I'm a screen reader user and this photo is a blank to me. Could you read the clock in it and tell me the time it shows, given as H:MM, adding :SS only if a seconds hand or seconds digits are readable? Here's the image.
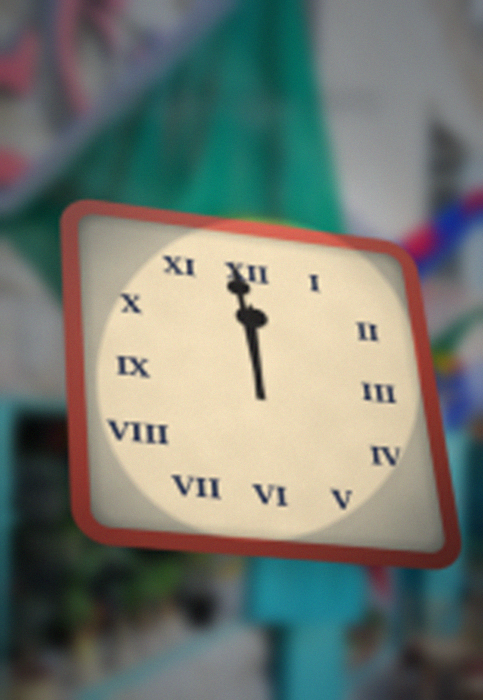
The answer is 11:59
